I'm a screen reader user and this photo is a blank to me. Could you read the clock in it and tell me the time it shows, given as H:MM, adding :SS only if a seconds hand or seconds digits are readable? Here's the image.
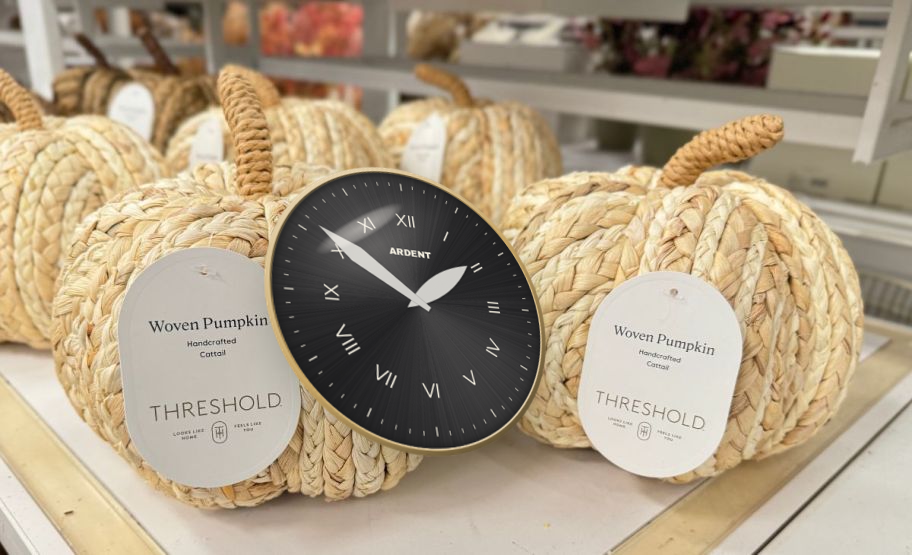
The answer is 1:51
